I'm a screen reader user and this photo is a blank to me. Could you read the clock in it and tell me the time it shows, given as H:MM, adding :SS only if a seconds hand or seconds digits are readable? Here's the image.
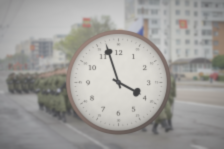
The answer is 3:57
